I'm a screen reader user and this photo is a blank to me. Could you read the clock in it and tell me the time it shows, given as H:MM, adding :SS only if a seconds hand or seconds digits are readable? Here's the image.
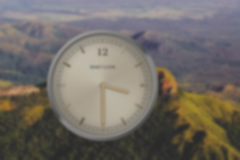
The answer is 3:30
